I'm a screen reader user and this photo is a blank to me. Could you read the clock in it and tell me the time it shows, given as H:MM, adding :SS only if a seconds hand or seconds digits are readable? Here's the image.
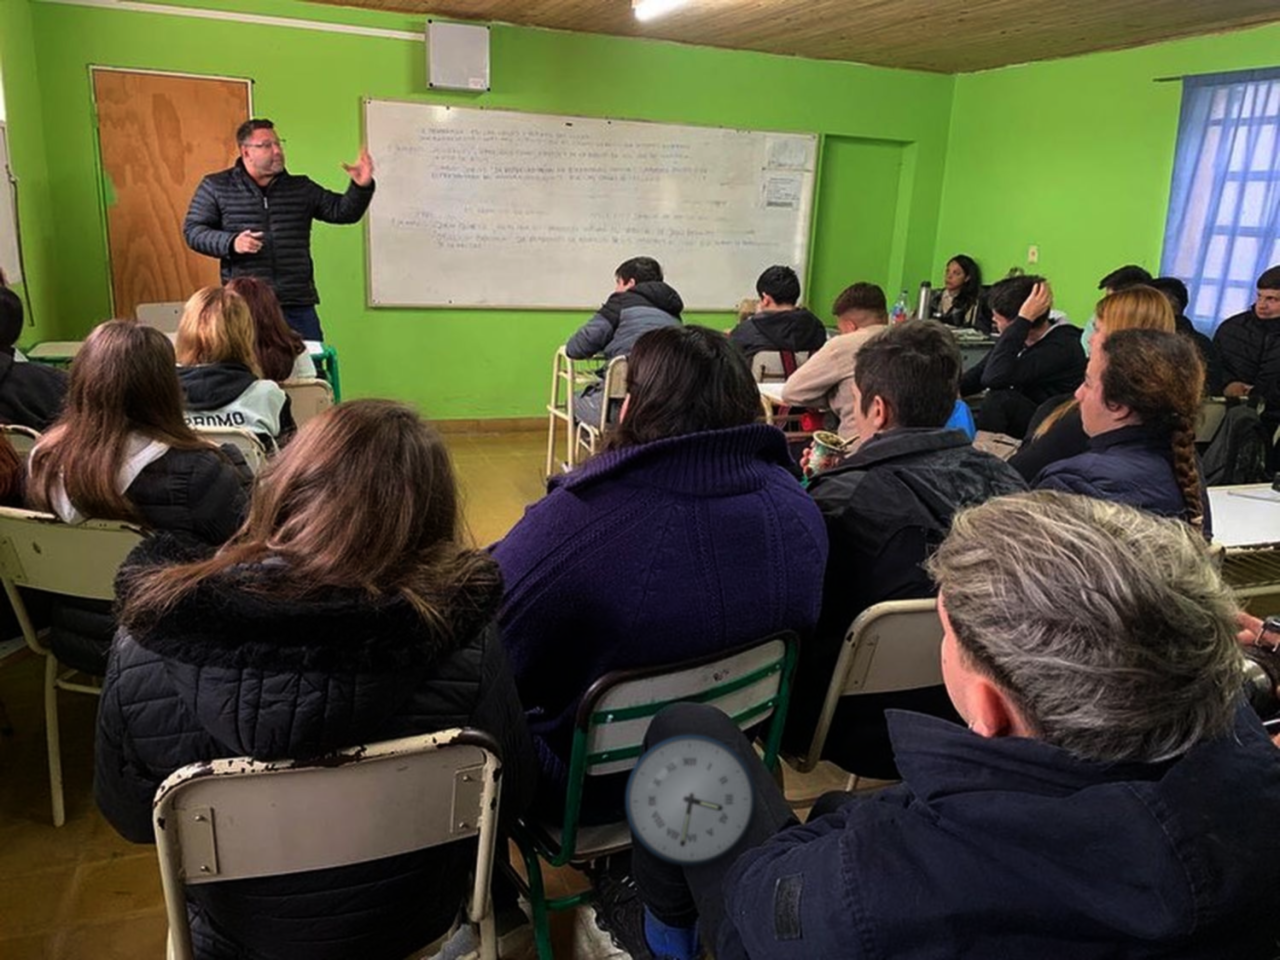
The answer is 3:32
